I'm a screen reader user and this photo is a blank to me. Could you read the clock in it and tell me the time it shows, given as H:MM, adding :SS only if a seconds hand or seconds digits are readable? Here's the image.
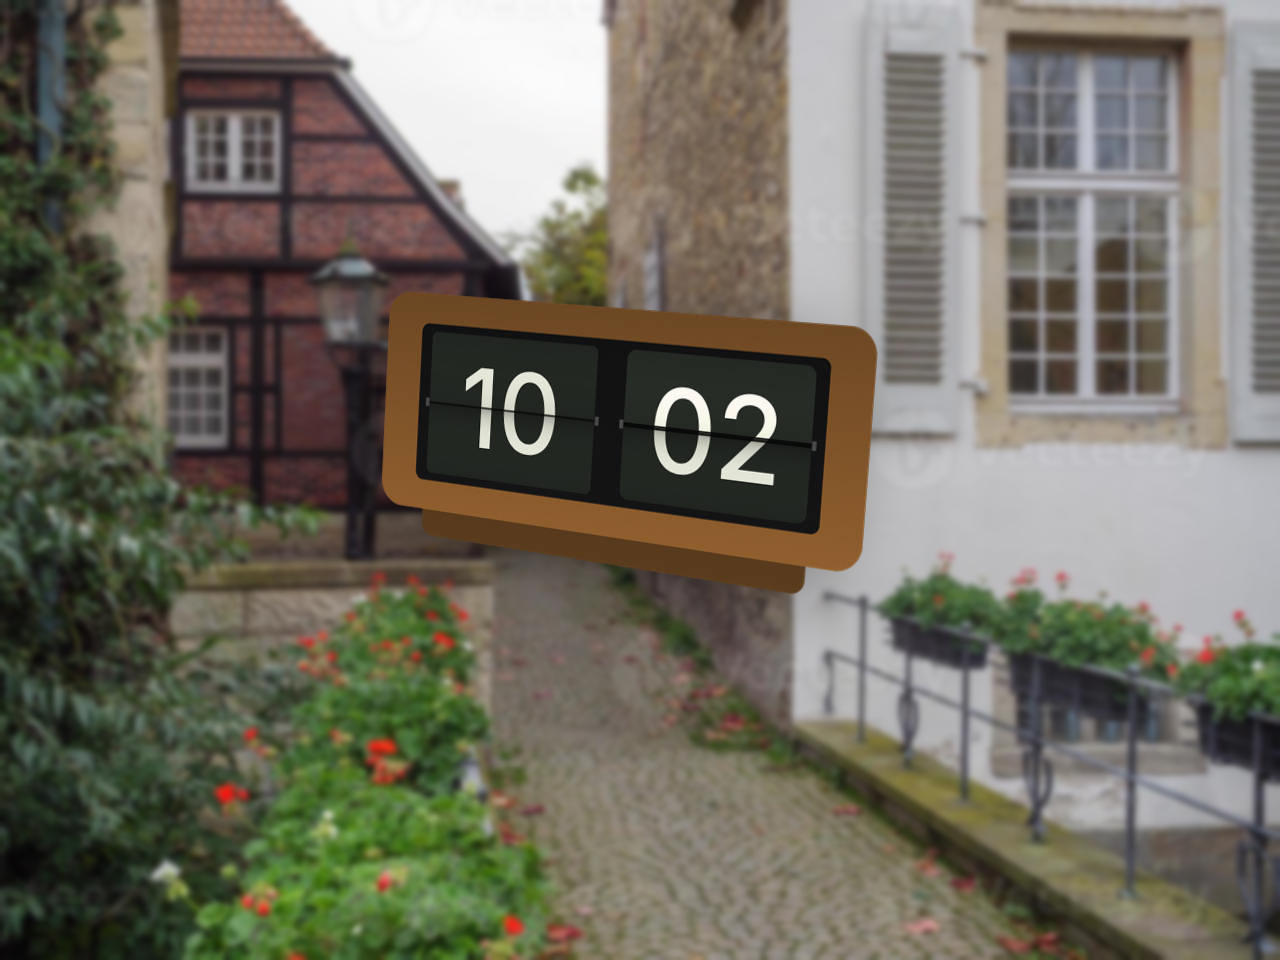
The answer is 10:02
